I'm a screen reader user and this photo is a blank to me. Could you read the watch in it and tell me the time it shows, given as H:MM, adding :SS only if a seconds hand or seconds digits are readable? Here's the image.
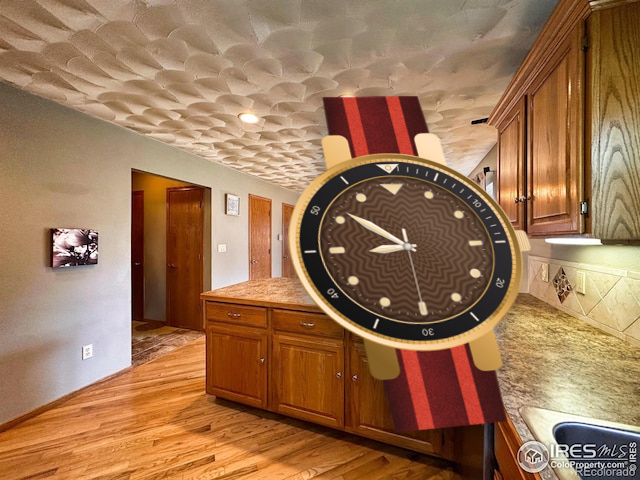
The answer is 8:51:30
